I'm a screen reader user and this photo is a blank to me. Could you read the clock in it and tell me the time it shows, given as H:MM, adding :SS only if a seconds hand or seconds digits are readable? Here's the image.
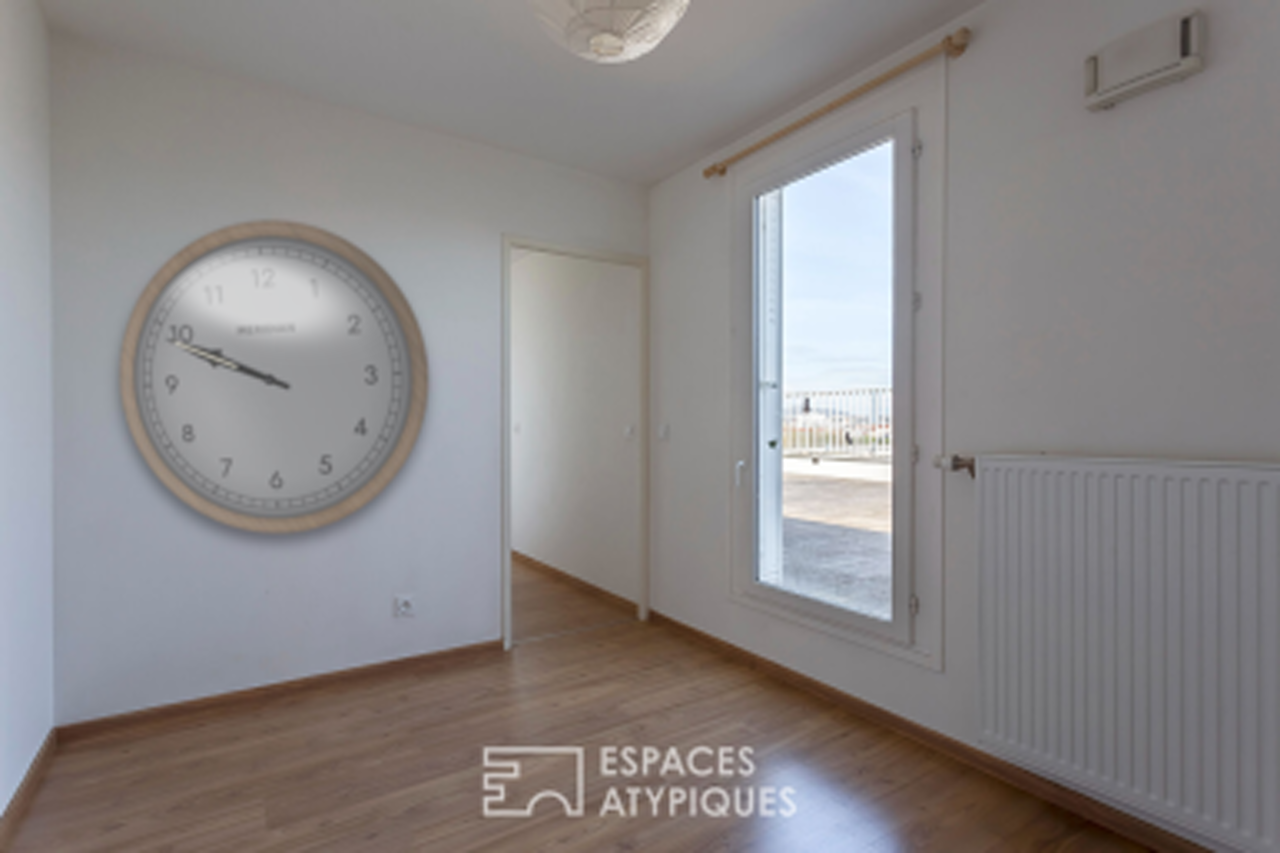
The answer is 9:49
